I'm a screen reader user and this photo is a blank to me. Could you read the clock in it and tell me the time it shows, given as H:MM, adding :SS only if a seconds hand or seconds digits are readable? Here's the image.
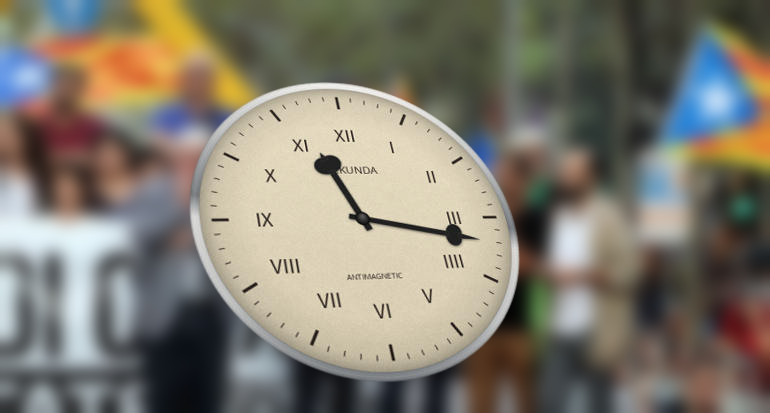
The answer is 11:17
